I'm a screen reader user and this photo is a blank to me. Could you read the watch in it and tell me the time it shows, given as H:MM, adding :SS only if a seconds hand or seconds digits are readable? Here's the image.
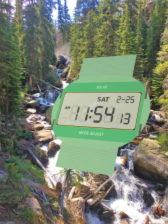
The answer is 11:54:13
